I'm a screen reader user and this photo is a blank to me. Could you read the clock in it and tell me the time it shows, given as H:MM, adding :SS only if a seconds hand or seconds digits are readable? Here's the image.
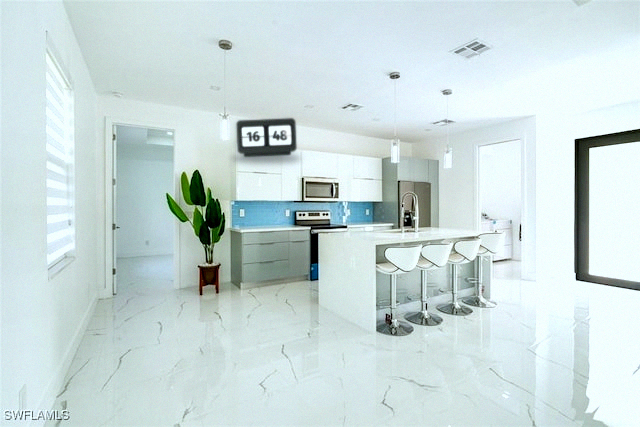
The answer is 16:48
